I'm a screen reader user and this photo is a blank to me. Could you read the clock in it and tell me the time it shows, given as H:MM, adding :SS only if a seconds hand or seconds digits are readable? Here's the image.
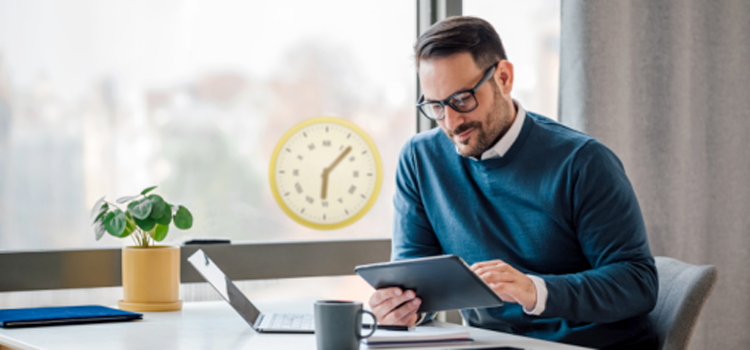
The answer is 6:07
